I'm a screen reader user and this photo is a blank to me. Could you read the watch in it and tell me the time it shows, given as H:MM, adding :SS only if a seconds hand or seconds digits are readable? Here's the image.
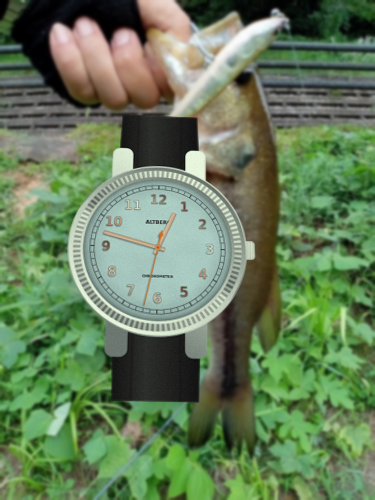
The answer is 12:47:32
